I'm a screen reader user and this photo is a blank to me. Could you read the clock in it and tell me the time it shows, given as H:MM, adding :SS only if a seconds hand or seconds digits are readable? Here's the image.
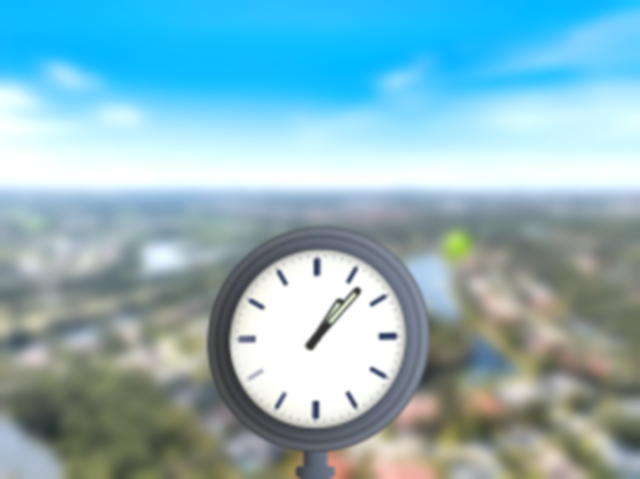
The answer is 1:07
